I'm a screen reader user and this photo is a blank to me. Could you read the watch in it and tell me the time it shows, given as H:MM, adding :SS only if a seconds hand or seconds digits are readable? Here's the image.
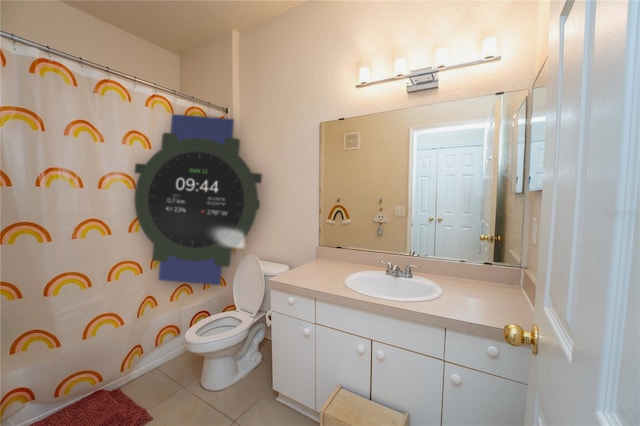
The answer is 9:44
